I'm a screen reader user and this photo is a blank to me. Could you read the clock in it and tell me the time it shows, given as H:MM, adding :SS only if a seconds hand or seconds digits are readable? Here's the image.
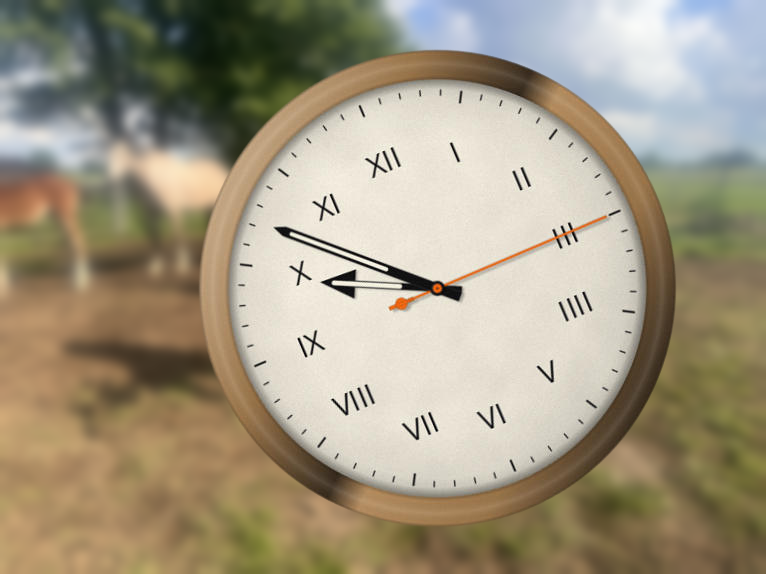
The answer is 9:52:15
